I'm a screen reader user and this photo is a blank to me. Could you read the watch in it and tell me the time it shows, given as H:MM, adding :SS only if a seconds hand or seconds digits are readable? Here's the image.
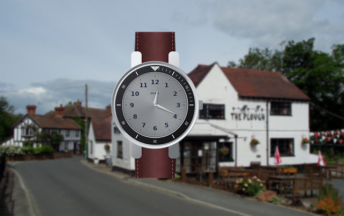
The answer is 12:19
